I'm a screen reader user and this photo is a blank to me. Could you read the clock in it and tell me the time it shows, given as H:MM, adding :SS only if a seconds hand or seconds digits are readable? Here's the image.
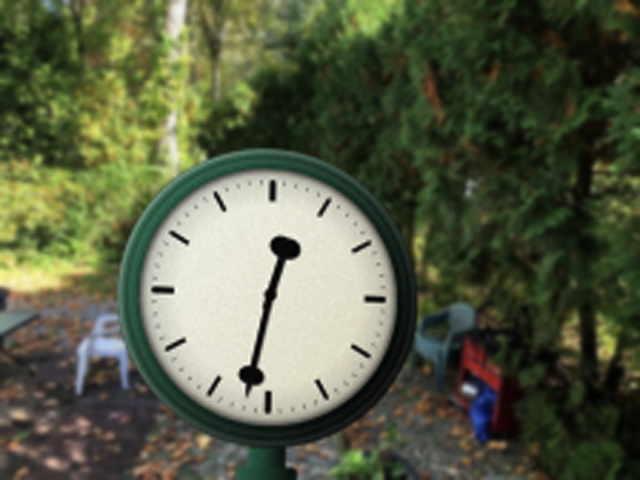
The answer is 12:32
